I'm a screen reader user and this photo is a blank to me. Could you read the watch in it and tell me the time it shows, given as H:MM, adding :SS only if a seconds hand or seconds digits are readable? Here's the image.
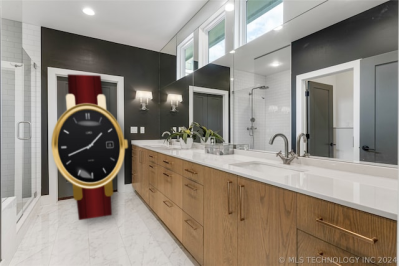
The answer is 1:42
